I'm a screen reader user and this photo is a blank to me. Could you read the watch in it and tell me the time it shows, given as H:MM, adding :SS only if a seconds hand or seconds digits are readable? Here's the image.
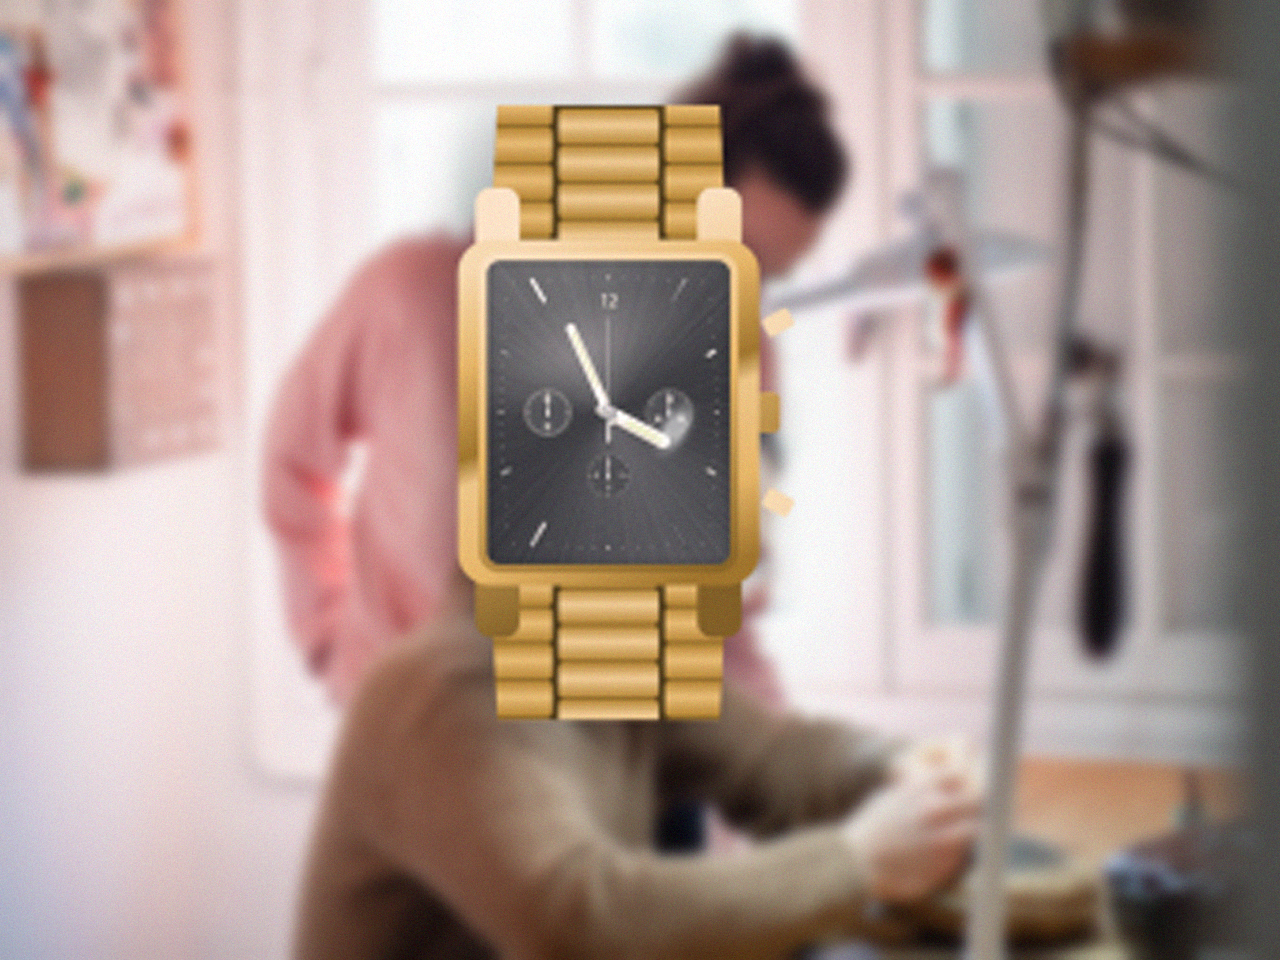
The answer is 3:56
